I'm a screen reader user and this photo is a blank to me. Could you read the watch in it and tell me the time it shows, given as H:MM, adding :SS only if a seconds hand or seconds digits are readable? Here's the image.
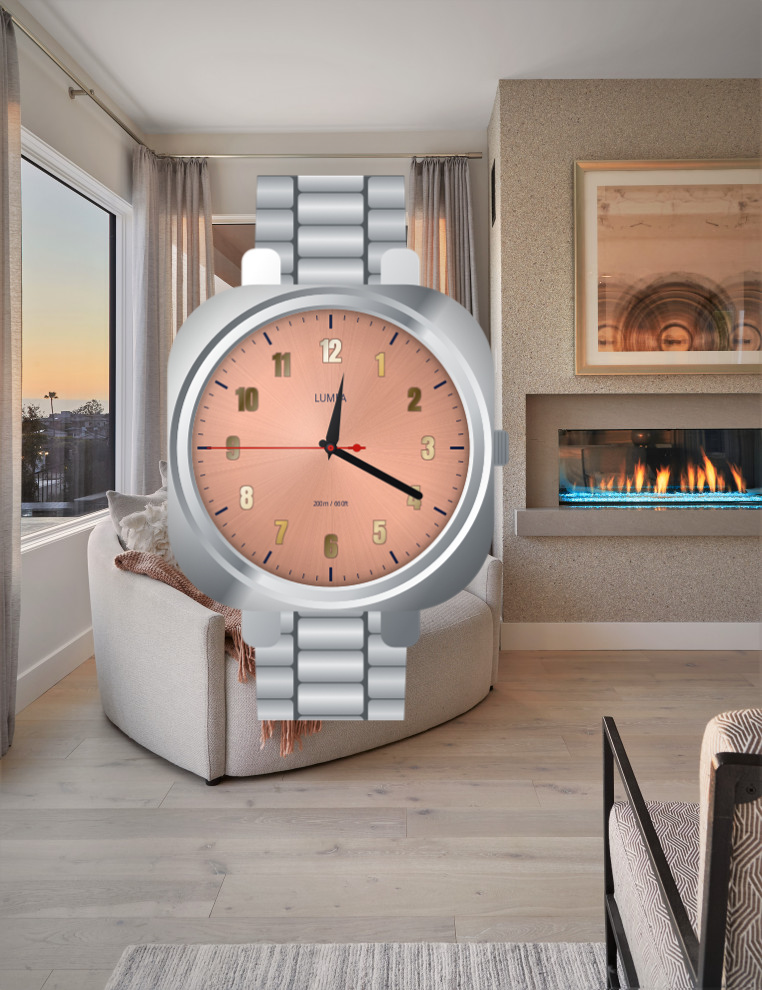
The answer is 12:19:45
